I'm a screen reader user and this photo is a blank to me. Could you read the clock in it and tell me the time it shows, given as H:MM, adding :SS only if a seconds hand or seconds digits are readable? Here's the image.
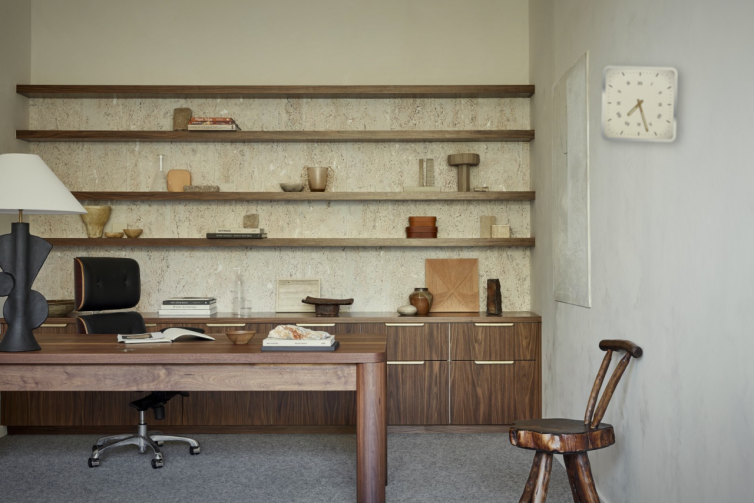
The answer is 7:27
